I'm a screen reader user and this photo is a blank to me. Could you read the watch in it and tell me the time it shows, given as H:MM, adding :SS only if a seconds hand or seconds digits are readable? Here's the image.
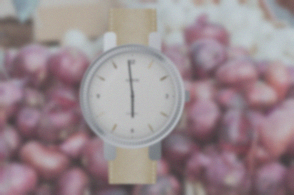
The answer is 5:59
